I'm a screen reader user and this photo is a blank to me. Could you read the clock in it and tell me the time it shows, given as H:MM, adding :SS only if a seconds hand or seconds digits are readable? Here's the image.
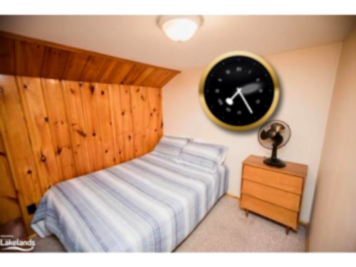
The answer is 7:25
